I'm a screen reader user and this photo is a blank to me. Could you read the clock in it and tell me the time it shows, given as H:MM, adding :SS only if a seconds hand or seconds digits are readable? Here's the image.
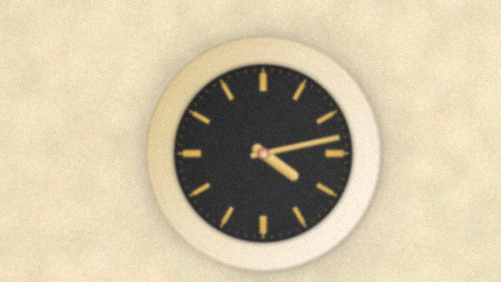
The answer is 4:13
